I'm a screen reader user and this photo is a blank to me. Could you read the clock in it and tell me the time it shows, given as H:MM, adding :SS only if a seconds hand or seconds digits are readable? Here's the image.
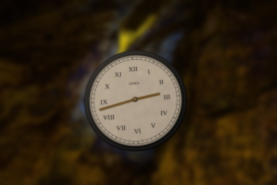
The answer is 2:43
